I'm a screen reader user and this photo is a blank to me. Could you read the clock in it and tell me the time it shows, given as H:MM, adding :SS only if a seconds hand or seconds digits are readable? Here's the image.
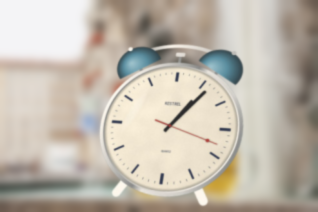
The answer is 1:06:18
